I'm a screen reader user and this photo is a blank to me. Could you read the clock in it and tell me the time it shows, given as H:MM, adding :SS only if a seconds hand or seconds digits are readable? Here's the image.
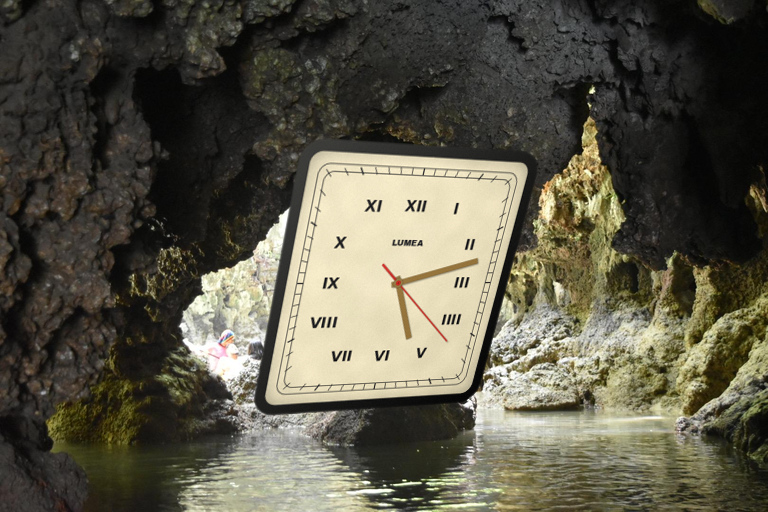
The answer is 5:12:22
